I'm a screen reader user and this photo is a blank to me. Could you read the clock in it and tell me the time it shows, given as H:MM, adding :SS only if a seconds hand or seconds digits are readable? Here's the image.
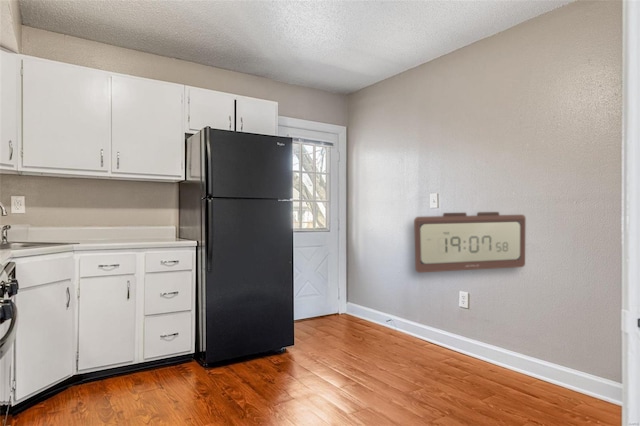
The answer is 19:07:58
